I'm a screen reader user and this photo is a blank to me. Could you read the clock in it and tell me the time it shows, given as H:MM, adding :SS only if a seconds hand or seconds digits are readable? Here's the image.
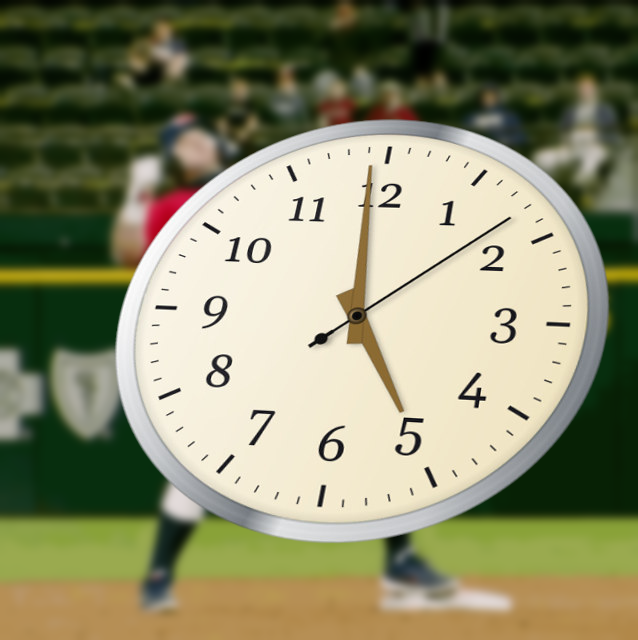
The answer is 4:59:08
